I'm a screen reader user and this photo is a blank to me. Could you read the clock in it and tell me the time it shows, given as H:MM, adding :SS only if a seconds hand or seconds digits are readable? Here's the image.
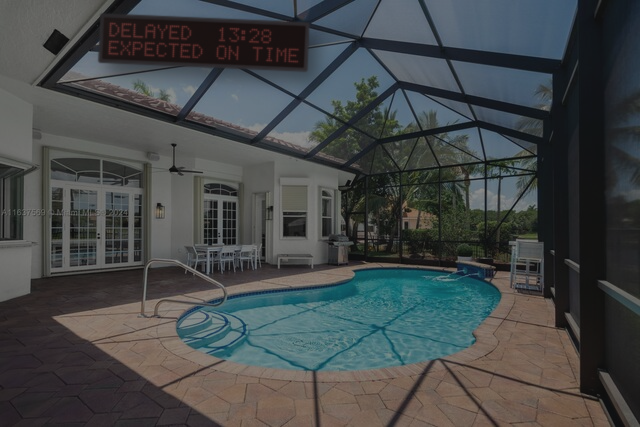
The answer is 13:28
